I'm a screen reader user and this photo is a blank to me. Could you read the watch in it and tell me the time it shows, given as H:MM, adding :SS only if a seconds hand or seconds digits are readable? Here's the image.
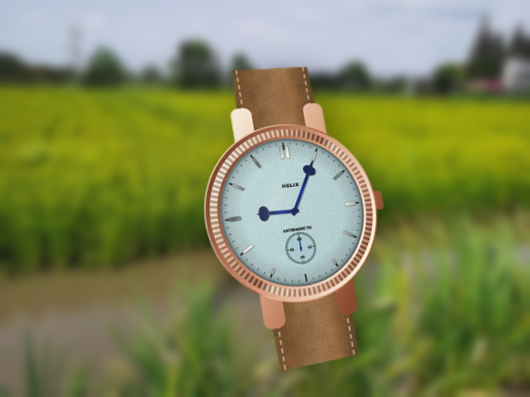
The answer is 9:05
